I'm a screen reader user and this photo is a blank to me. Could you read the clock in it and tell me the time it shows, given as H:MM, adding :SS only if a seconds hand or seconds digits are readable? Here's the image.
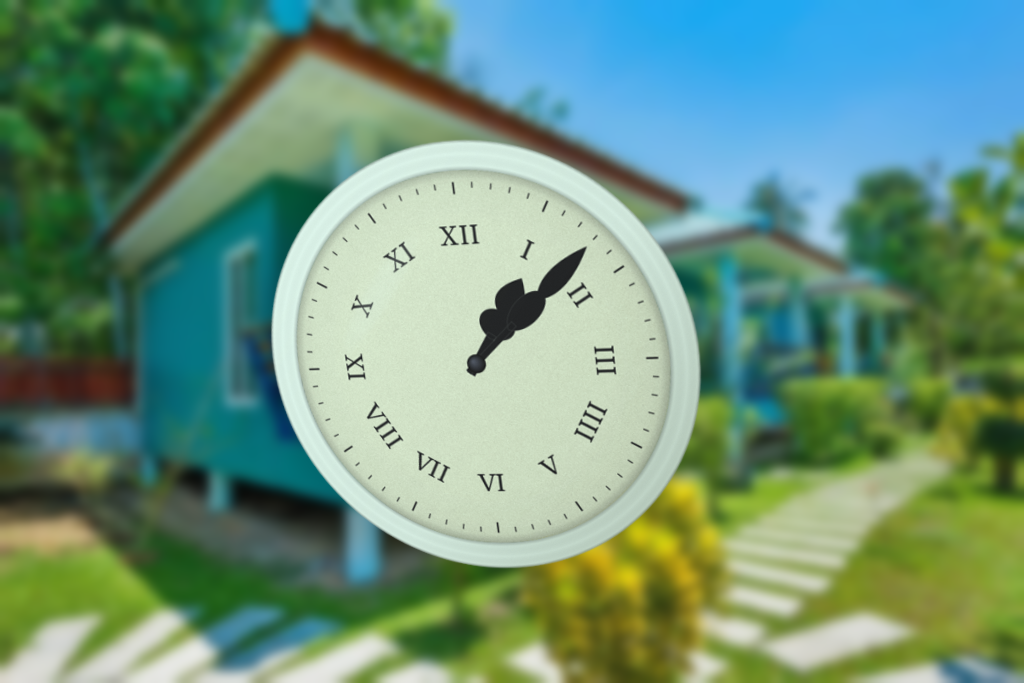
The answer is 1:08
